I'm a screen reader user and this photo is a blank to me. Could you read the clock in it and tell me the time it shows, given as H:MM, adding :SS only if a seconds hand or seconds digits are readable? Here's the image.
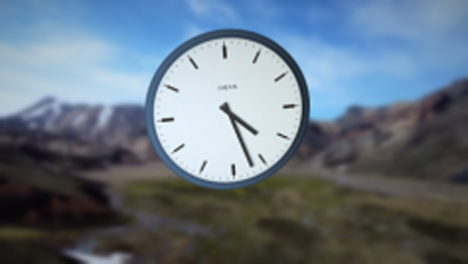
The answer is 4:27
